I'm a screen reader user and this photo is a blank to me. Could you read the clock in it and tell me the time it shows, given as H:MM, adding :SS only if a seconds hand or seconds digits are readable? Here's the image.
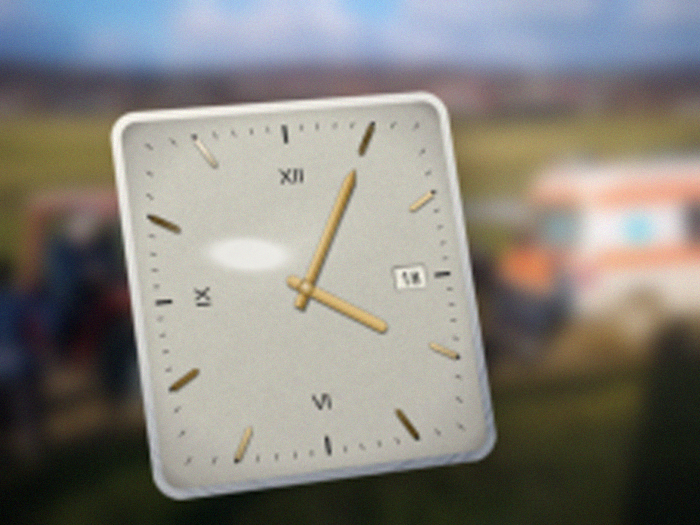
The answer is 4:05
